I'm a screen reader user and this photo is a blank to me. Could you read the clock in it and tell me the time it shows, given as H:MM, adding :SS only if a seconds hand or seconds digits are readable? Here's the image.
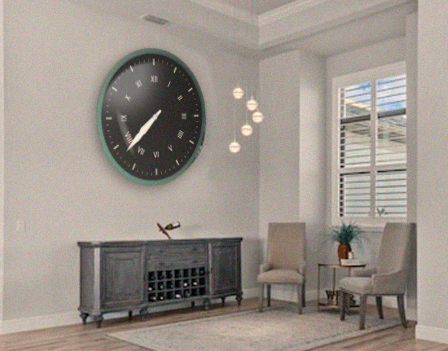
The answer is 7:38
